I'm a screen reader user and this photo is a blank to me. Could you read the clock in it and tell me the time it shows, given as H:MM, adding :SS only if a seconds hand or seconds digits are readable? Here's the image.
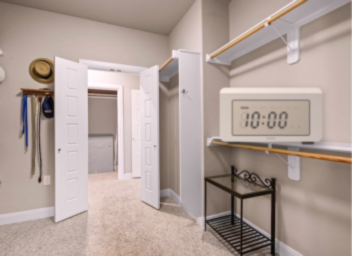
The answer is 10:00
